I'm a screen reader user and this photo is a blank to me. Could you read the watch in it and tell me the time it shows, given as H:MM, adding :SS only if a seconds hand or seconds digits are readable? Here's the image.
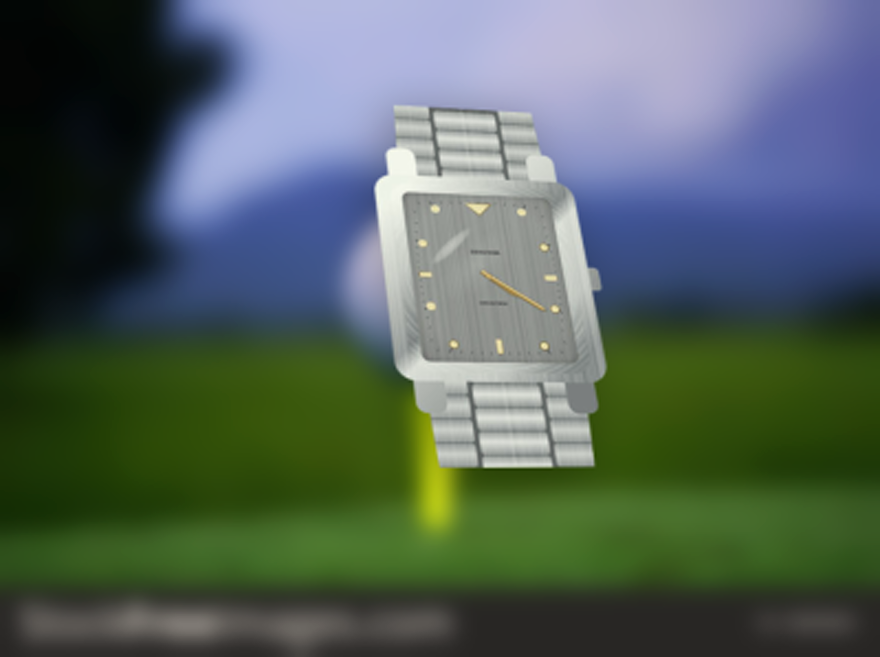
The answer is 4:21
